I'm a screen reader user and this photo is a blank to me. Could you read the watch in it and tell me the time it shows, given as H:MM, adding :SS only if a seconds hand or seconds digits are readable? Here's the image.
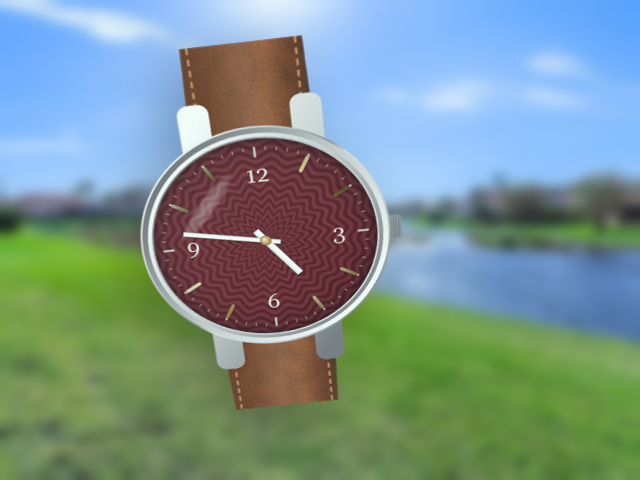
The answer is 4:47
